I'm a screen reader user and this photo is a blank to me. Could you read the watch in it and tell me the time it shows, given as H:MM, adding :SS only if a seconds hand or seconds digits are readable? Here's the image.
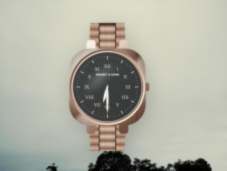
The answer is 6:30
